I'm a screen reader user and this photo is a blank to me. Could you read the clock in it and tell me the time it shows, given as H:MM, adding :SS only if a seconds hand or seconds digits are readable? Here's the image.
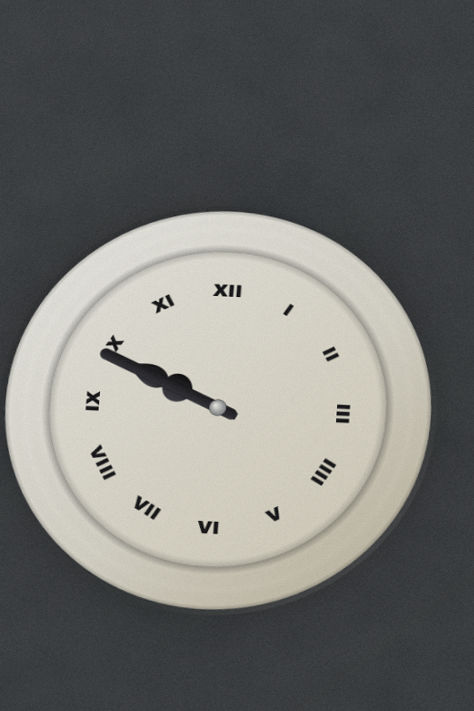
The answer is 9:49
